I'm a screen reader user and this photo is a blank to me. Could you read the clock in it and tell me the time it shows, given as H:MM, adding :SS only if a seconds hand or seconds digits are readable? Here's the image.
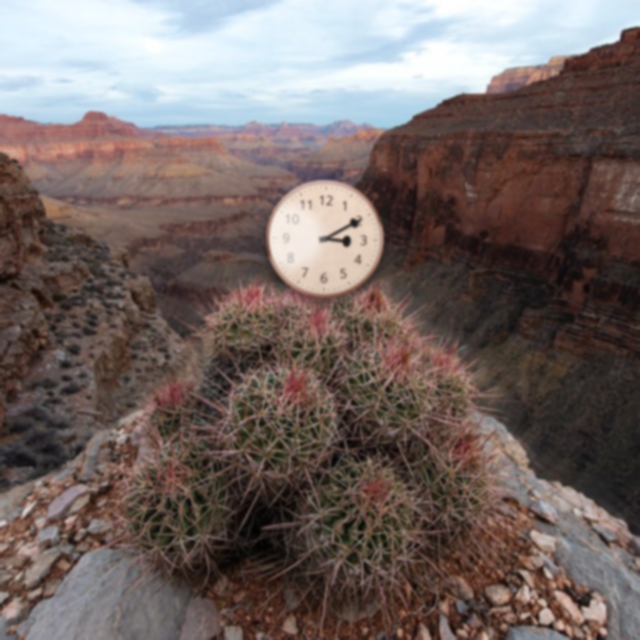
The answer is 3:10
